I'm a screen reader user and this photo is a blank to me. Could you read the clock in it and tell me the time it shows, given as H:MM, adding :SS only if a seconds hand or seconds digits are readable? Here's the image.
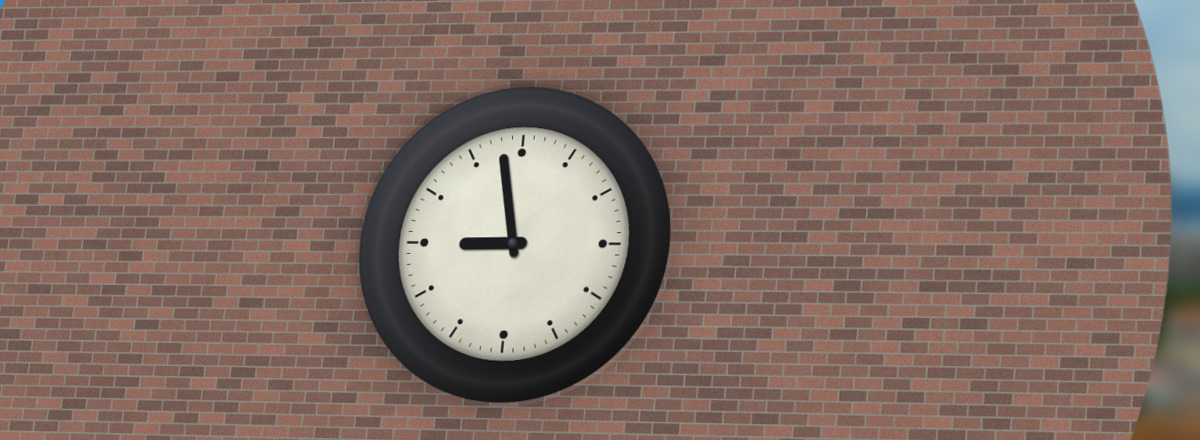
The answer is 8:58
